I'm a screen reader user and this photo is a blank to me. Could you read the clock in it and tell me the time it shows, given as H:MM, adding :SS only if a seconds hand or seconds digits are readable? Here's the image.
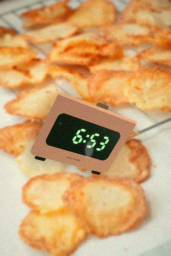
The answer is 6:53
